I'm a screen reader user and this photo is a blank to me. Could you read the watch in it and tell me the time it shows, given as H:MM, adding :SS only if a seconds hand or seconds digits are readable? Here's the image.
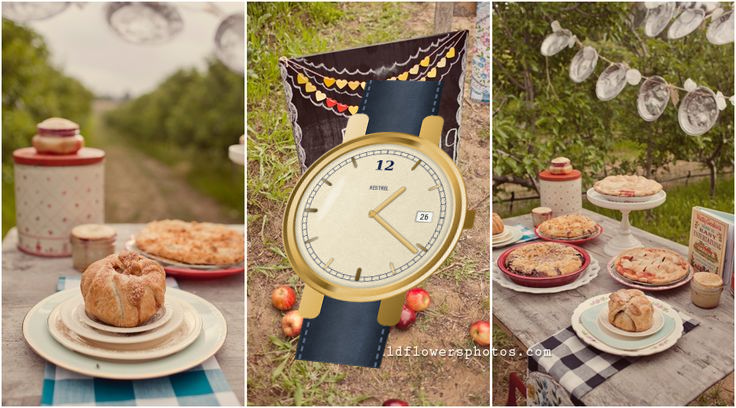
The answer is 1:21
